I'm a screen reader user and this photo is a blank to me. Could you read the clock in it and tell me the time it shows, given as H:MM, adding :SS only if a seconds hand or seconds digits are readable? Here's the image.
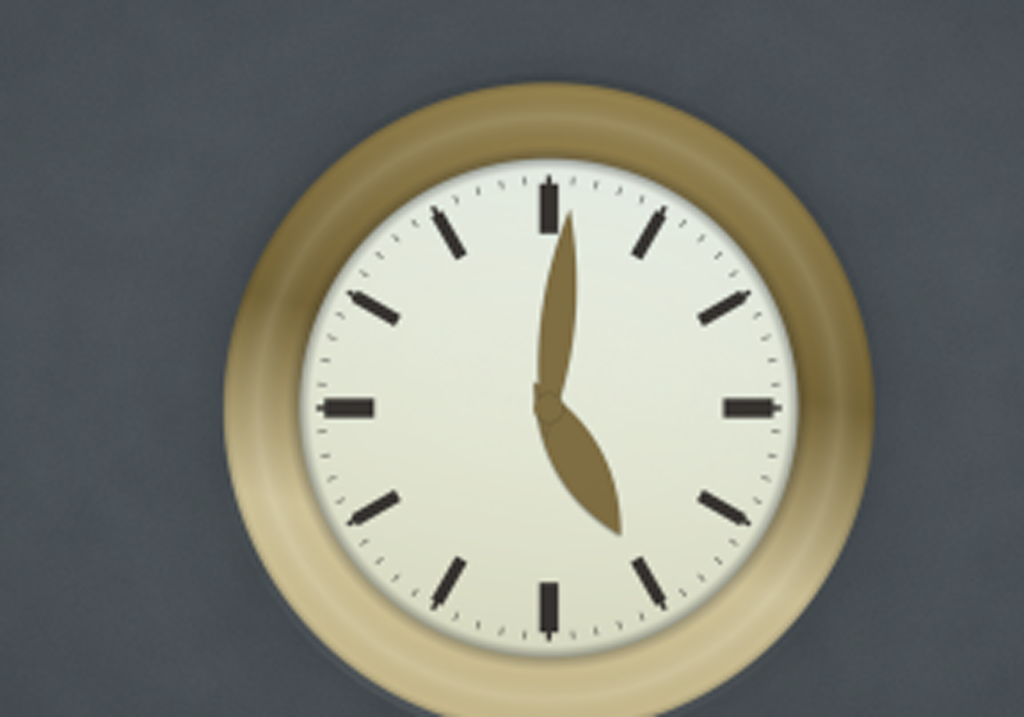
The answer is 5:01
